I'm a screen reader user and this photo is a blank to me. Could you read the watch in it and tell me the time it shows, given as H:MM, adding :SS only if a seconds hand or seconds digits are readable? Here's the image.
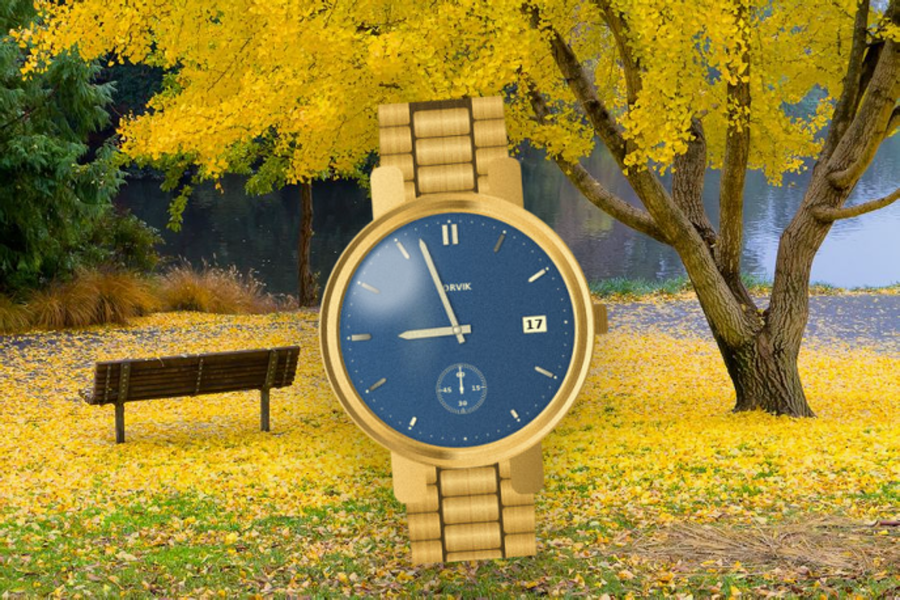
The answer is 8:57
